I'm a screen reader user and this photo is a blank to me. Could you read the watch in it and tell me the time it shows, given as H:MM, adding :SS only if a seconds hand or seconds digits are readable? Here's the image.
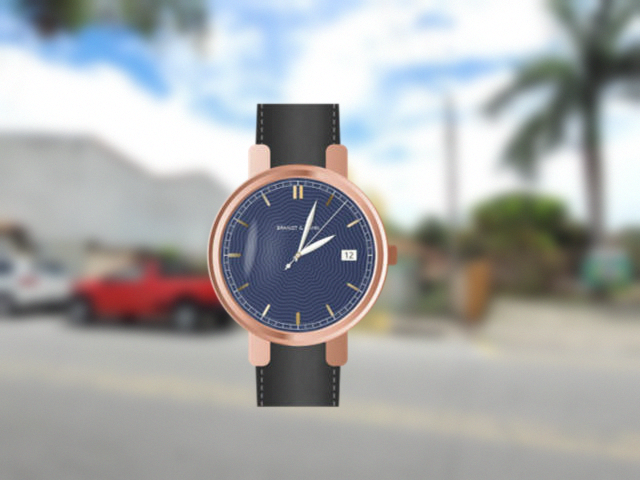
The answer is 2:03:07
